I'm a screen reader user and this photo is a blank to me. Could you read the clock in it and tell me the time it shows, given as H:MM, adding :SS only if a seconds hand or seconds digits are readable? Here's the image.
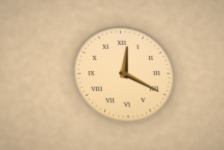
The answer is 12:20
